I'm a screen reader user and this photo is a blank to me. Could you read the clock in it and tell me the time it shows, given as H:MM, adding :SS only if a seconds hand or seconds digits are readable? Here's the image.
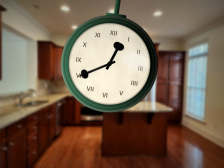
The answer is 12:40
